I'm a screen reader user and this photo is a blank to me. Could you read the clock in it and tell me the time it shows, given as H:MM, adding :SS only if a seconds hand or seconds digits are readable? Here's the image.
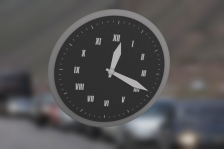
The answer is 12:19
